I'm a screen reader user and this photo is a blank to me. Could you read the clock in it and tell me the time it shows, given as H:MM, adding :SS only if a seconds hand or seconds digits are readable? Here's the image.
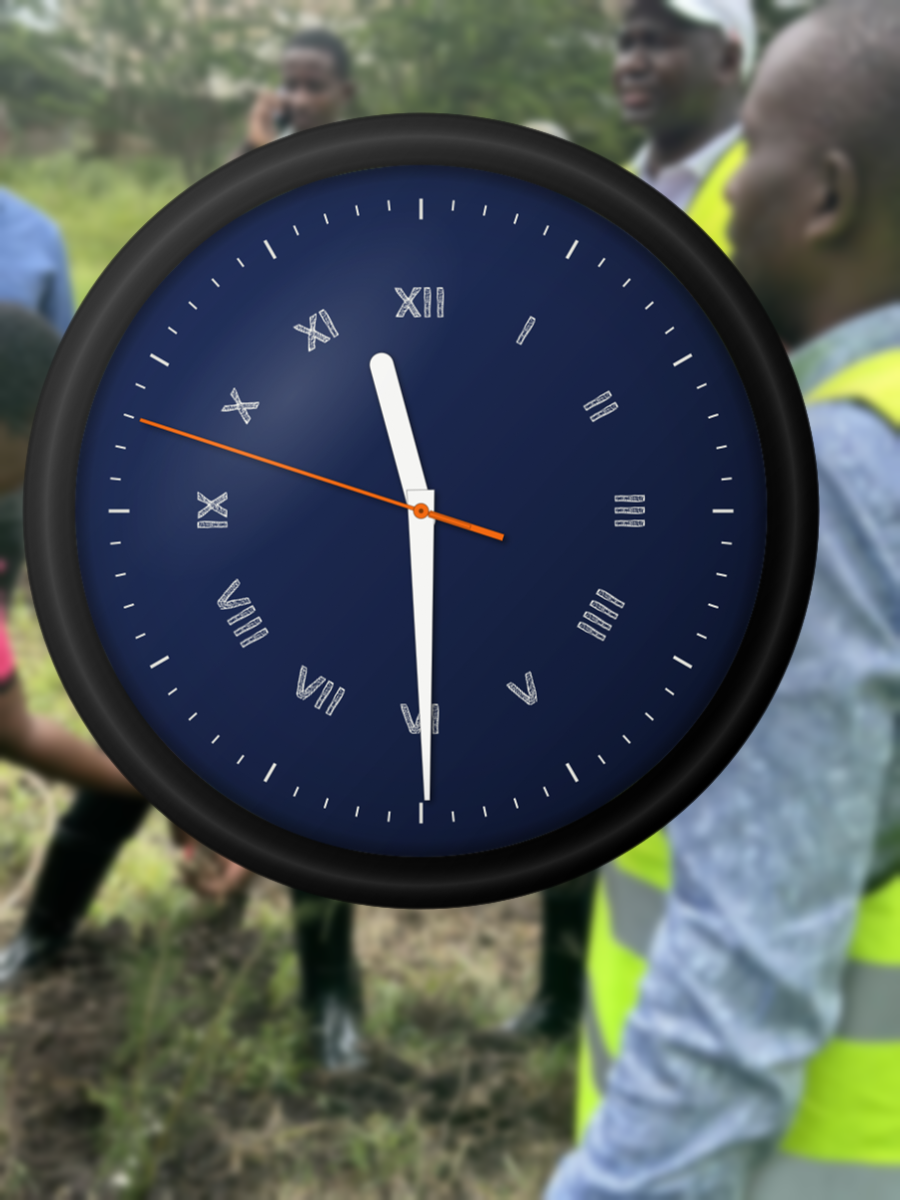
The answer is 11:29:48
